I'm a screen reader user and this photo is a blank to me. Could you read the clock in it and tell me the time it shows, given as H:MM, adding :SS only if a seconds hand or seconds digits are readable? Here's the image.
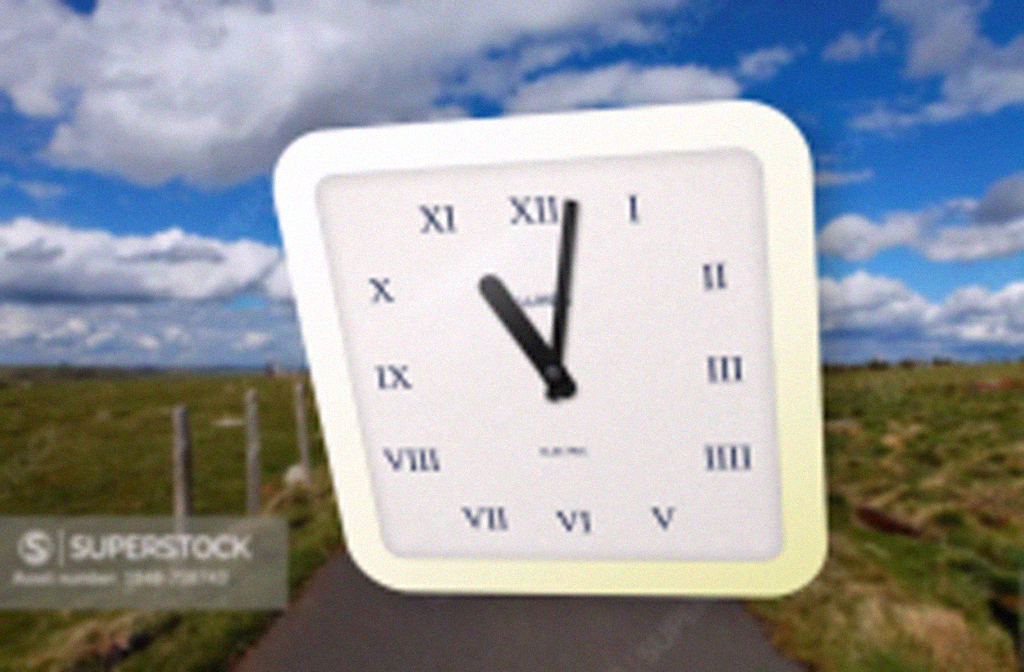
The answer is 11:02
